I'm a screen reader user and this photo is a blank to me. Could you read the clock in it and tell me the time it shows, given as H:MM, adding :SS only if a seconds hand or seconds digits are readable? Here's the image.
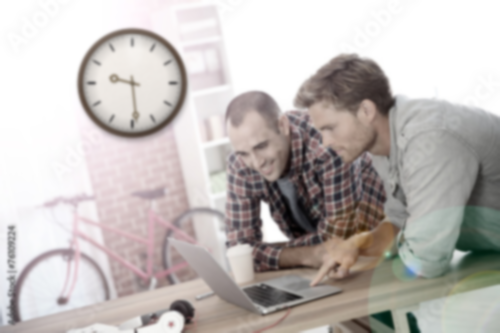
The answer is 9:29
